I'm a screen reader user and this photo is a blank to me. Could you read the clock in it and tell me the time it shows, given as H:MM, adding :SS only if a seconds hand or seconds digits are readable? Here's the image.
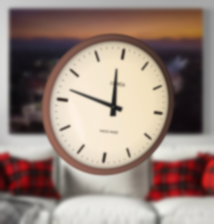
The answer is 11:47
